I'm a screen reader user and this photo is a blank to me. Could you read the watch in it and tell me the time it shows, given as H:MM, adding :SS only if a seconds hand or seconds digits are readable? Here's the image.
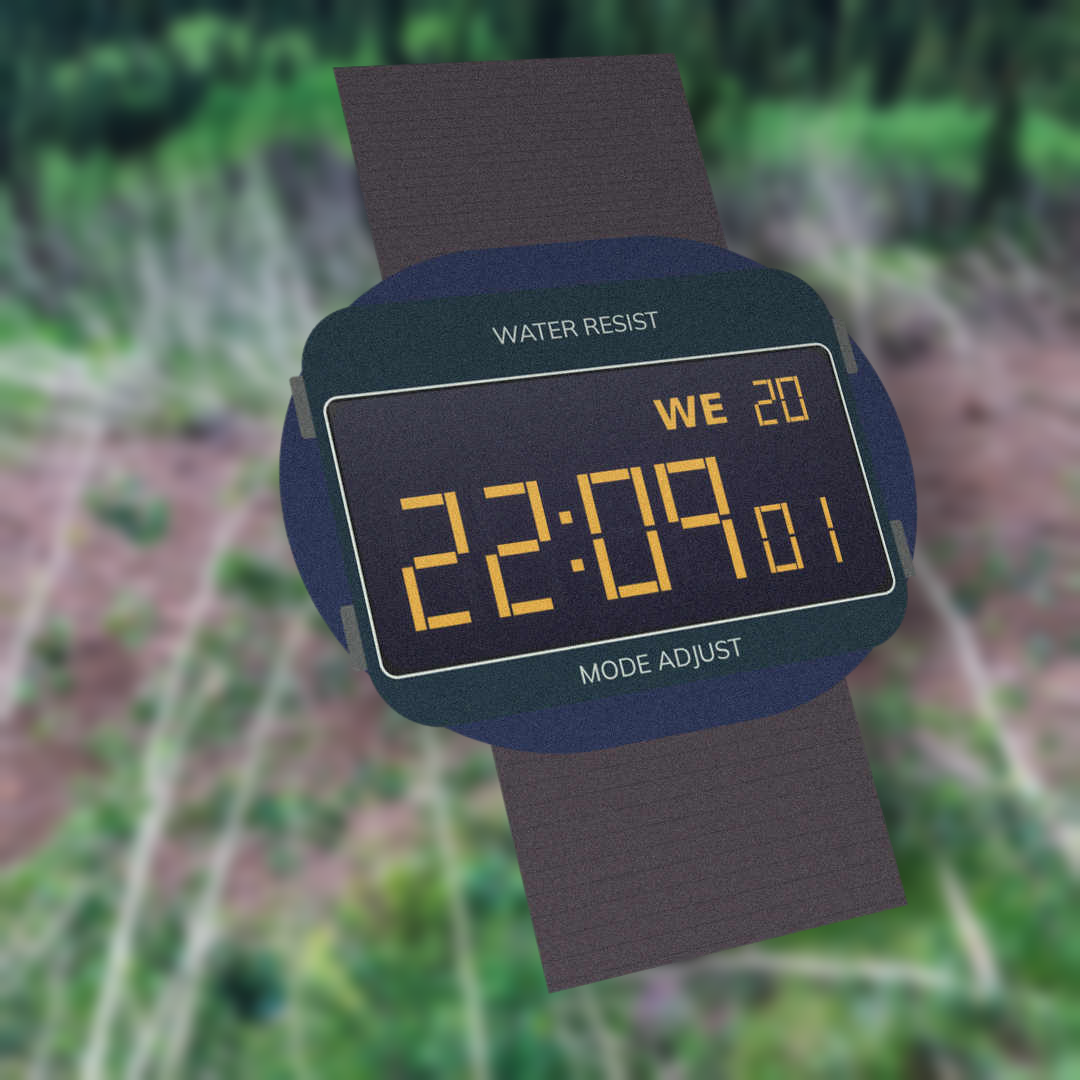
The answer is 22:09:01
